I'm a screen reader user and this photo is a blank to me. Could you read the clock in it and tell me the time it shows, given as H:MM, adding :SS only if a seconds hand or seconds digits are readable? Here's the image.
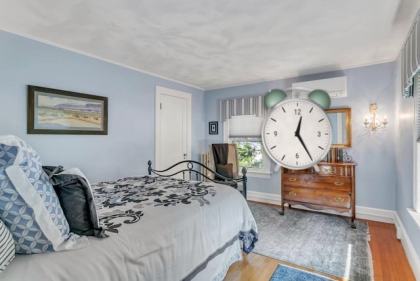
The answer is 12:25
